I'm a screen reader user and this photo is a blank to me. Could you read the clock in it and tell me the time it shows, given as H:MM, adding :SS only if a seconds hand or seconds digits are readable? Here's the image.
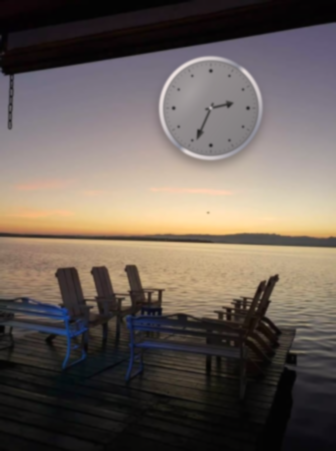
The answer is 2:34
